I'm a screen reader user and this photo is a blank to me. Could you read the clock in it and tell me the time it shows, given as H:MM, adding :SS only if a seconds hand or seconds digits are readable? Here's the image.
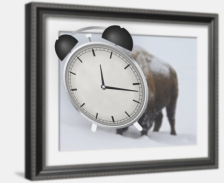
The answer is 12:17
